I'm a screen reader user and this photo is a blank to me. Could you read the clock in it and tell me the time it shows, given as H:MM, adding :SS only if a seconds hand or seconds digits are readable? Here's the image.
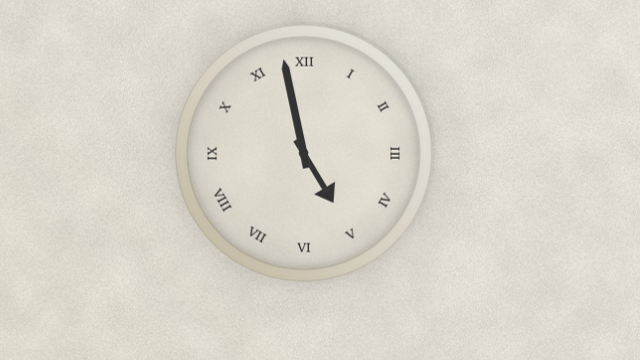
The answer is 4:58
